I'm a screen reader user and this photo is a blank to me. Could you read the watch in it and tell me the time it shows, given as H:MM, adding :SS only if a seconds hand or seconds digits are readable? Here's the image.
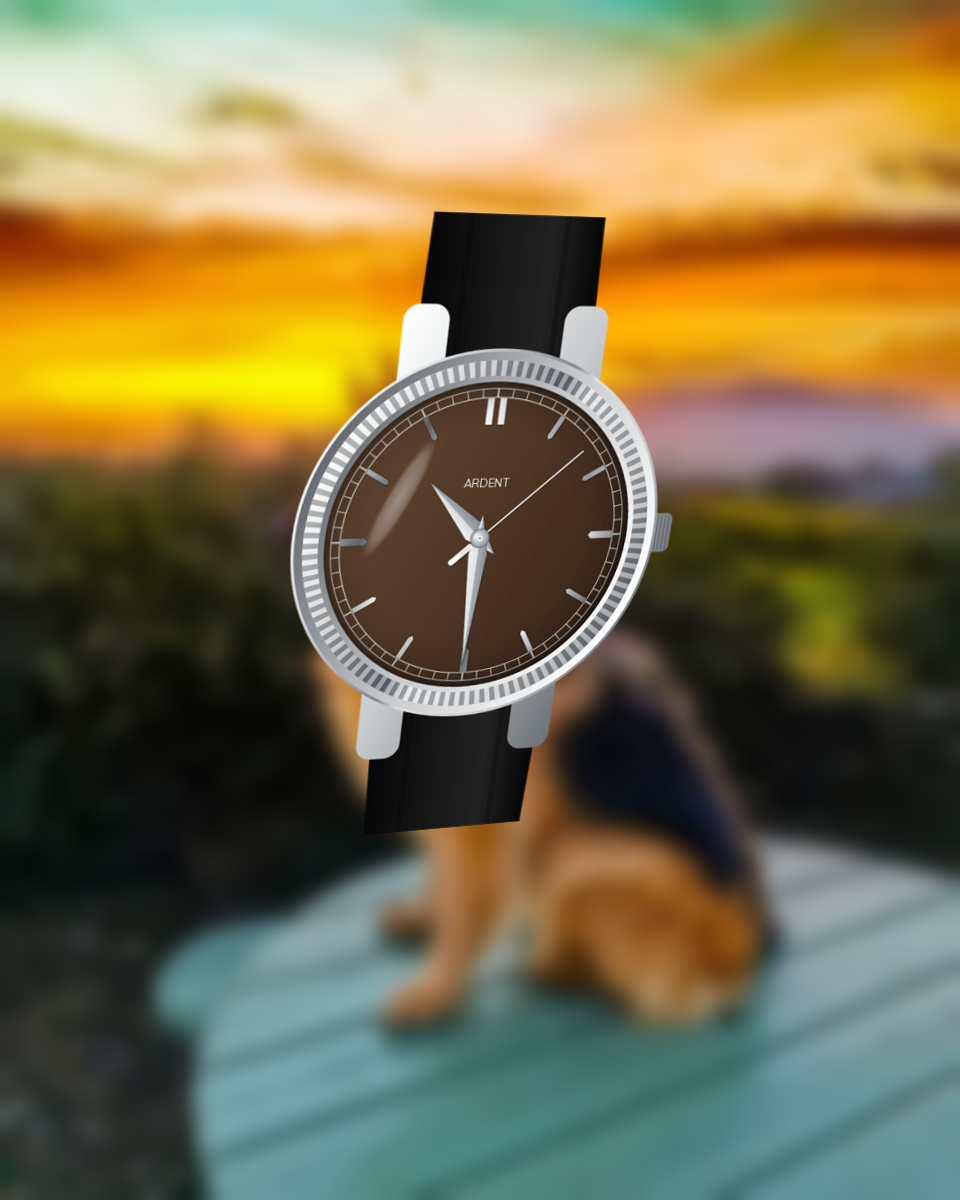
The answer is 10:30:08
